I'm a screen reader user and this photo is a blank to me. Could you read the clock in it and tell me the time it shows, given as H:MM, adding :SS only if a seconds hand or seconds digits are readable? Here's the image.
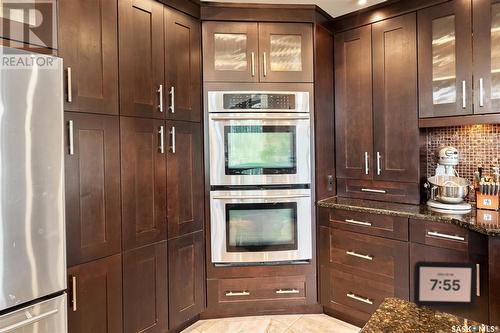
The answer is 7:55
